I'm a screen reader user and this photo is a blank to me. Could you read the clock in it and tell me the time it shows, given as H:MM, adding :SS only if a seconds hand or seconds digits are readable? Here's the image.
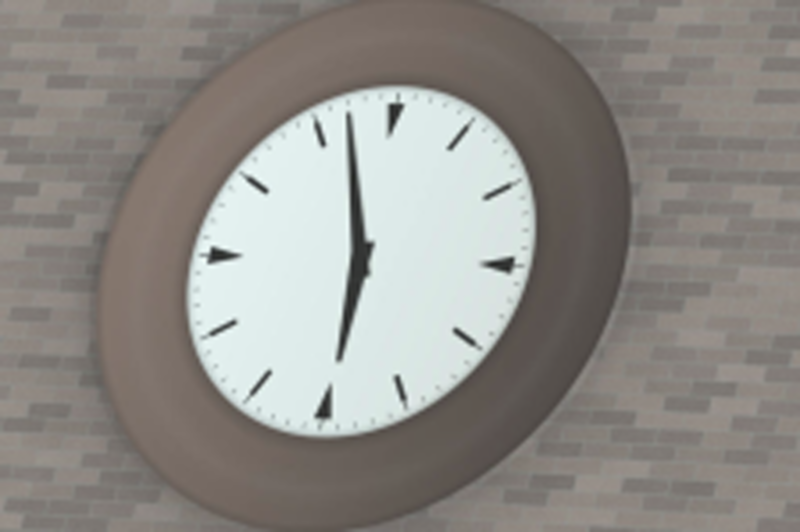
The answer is 5:57
